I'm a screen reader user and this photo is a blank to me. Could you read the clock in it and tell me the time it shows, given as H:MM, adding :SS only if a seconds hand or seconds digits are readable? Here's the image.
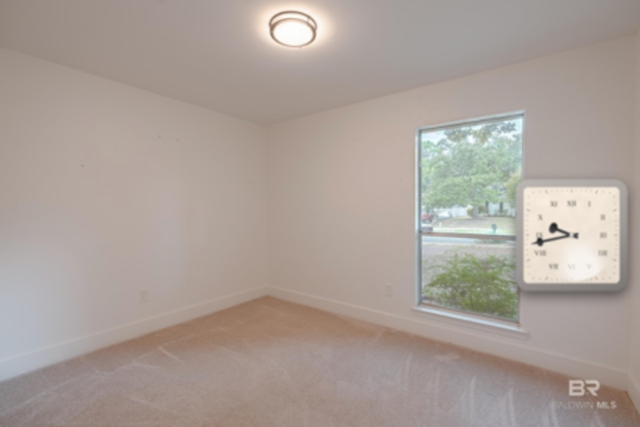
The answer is 9:43
